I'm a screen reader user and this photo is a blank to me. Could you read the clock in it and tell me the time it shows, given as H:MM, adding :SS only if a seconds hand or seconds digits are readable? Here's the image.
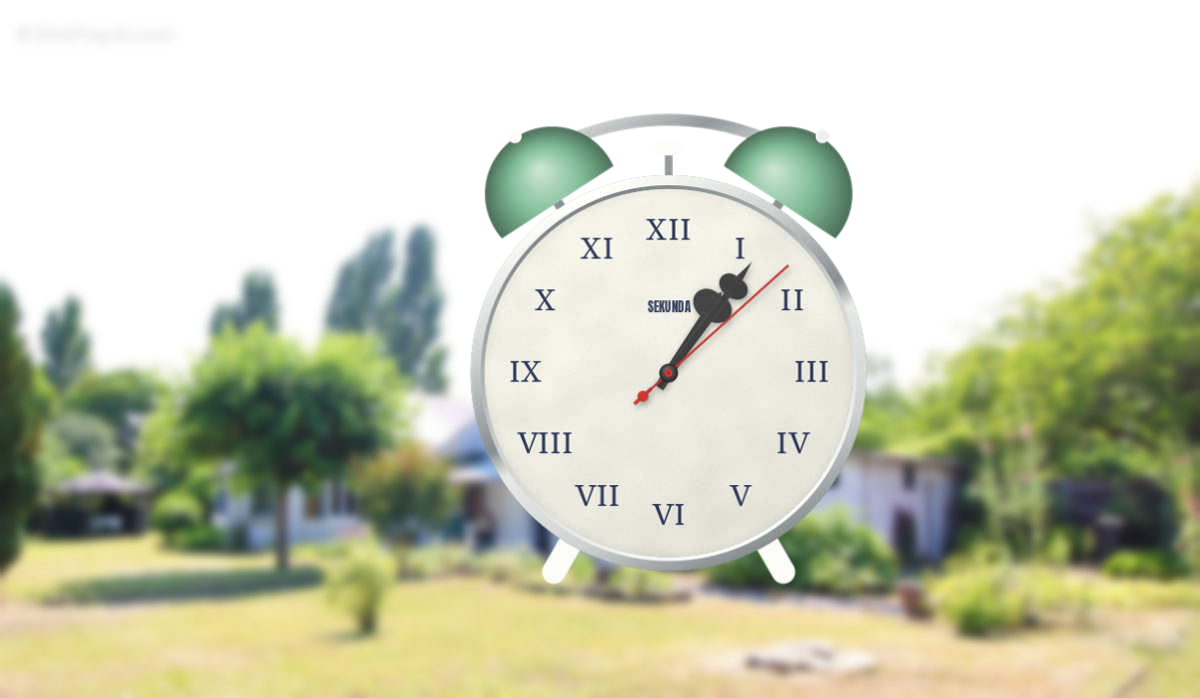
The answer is 1:06:08
